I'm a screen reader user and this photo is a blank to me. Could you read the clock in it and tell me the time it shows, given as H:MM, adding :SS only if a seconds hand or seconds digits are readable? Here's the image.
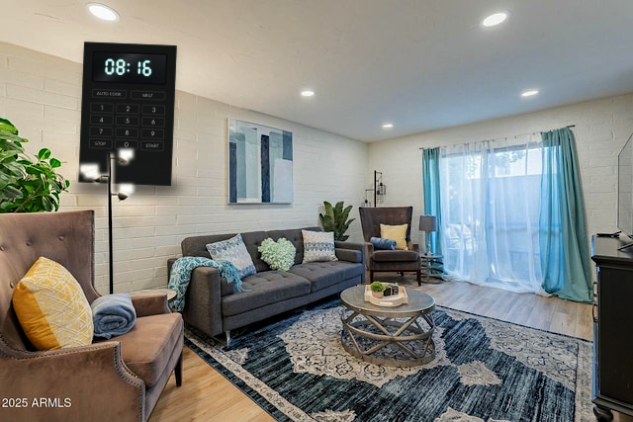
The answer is 8:16
